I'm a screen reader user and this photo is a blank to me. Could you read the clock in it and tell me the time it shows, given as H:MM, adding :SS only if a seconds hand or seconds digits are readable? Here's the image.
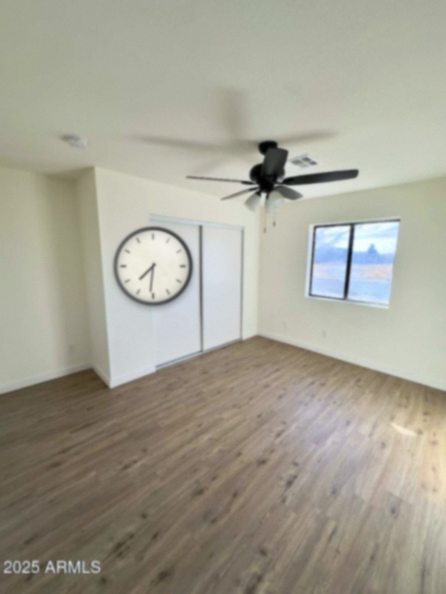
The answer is 7:31
